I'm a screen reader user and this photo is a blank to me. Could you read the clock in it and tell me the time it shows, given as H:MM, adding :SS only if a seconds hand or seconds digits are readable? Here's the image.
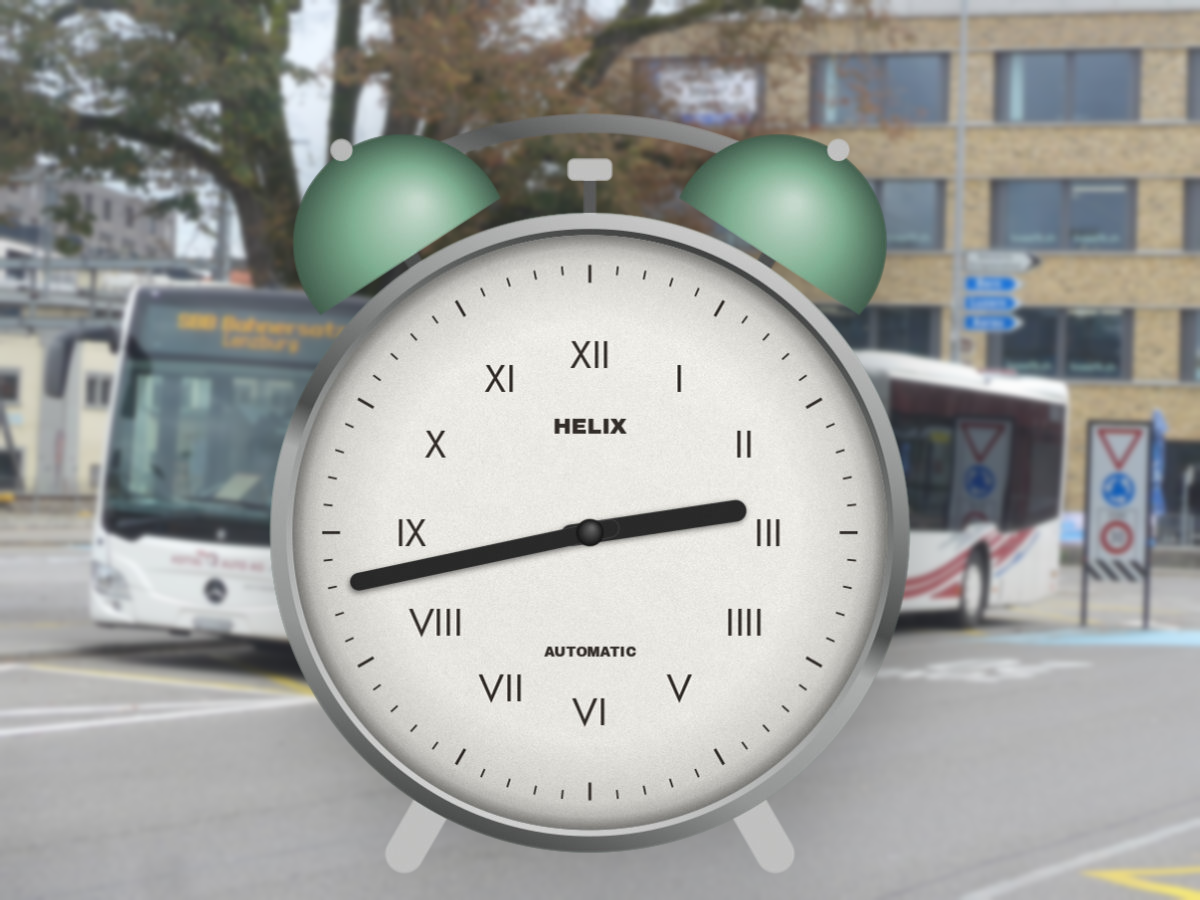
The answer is 2:43
